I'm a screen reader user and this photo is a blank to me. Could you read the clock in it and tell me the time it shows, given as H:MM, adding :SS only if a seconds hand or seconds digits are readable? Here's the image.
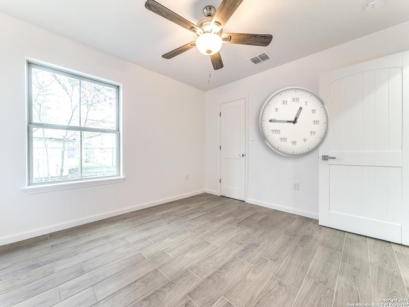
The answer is 12:45
